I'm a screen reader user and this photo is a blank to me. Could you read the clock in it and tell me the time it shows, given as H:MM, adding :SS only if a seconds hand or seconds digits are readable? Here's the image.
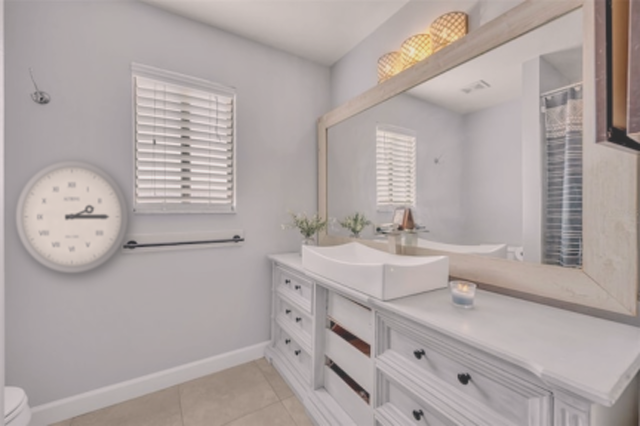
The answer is 2:15
